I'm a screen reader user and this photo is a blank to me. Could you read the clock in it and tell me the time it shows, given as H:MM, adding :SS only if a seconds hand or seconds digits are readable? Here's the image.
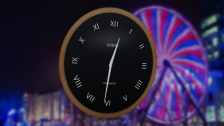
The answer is 12:31
